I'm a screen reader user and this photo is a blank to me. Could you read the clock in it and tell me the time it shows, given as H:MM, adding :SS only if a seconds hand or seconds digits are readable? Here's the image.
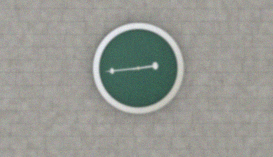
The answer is 2:44
